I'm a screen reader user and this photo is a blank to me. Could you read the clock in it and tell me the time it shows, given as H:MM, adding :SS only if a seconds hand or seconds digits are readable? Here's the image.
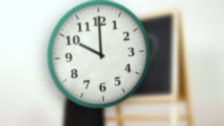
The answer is 10:00
